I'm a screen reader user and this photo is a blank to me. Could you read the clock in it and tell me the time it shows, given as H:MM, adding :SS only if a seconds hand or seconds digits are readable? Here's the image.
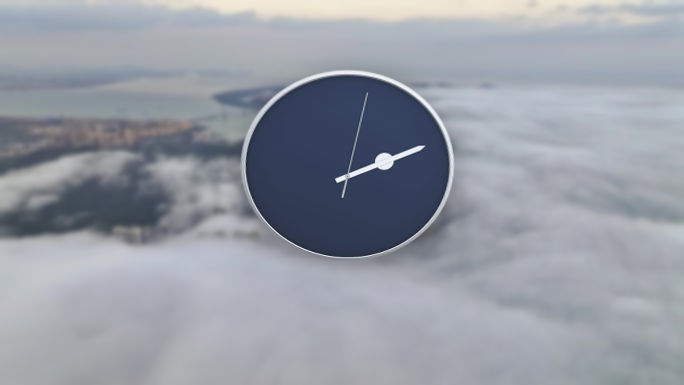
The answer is 2:11:02
